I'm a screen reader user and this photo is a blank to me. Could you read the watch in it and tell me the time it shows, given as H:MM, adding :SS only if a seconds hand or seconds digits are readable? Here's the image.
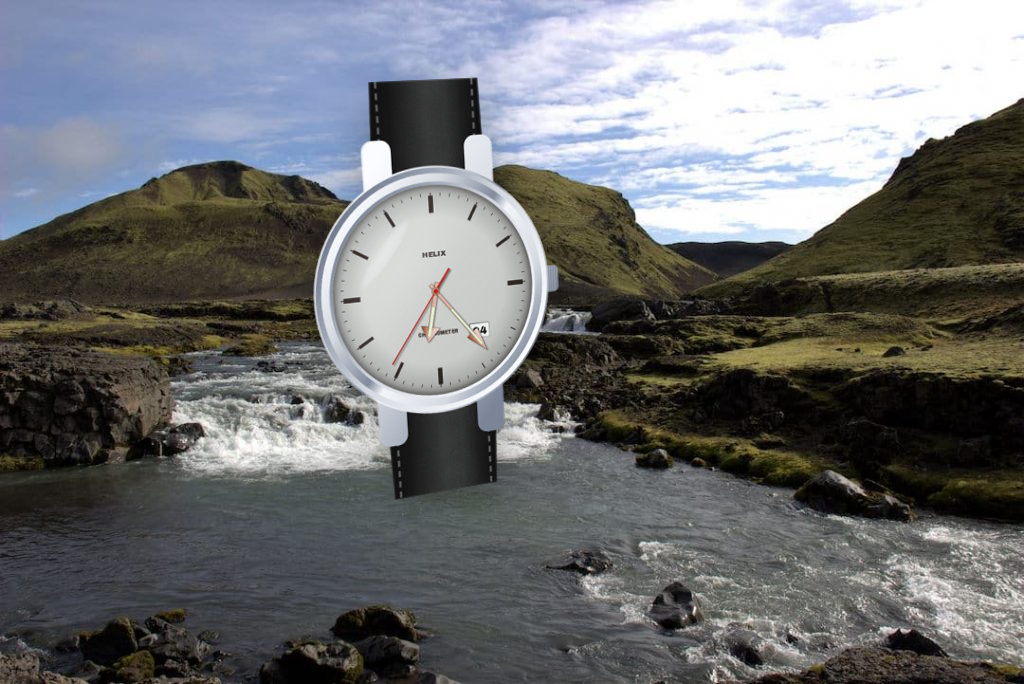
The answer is 6:23:36
